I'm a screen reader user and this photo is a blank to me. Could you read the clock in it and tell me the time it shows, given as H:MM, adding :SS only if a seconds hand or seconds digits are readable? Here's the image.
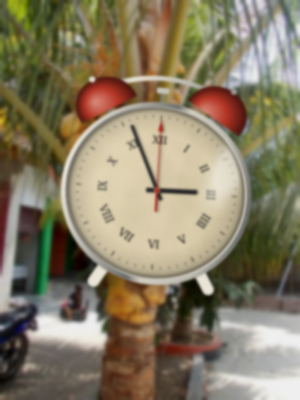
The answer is 2:56:00
